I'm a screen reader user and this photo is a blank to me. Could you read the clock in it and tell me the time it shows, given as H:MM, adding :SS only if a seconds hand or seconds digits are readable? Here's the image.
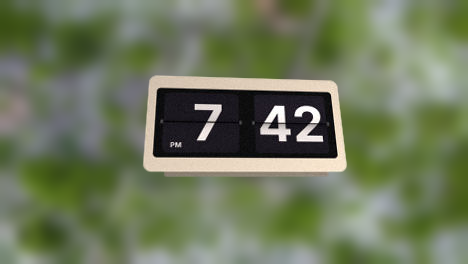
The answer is 7:42
